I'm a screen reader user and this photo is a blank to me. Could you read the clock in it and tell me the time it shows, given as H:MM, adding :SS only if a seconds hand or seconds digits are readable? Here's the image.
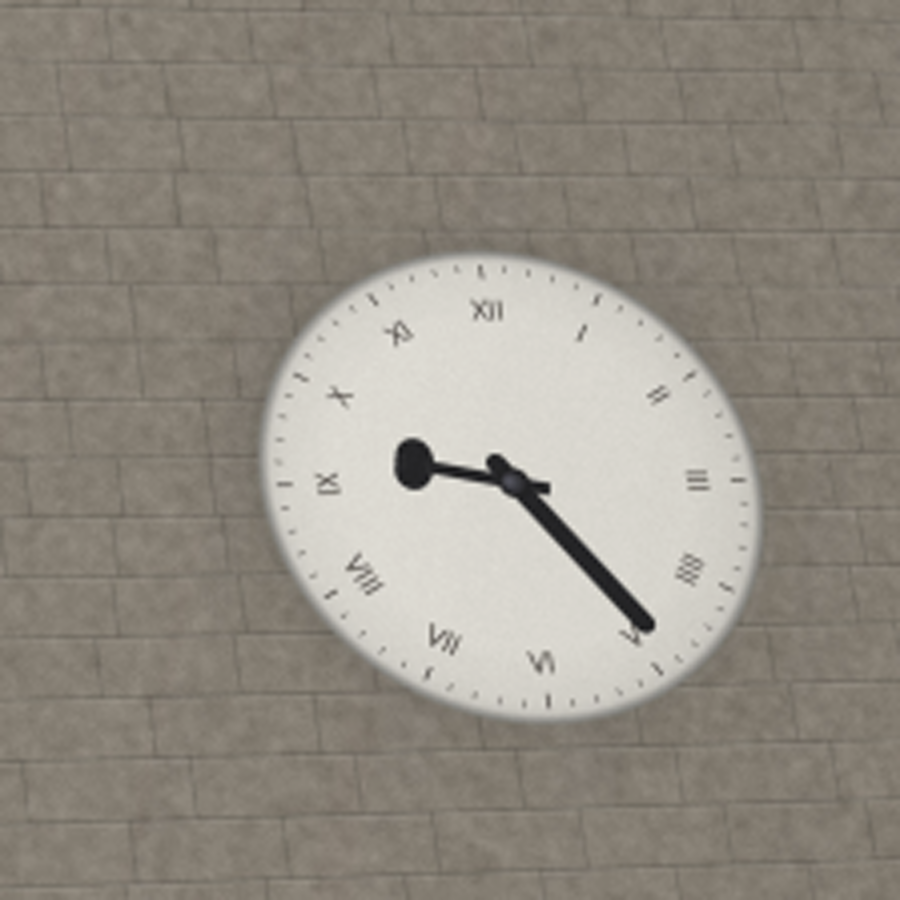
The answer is 9:24
